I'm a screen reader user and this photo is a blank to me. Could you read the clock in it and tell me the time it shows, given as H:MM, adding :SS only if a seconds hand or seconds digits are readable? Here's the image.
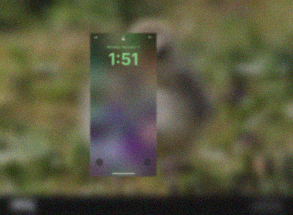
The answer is 1:51
